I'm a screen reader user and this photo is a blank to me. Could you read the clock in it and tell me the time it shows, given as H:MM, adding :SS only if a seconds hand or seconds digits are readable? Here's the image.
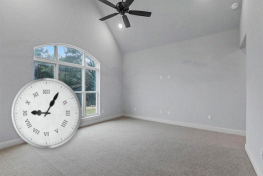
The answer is 9:05
